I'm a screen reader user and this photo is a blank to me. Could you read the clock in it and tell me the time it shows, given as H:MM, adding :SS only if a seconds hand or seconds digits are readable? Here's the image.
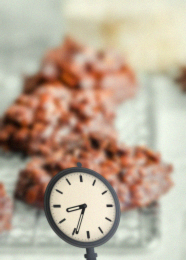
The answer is 8:34
